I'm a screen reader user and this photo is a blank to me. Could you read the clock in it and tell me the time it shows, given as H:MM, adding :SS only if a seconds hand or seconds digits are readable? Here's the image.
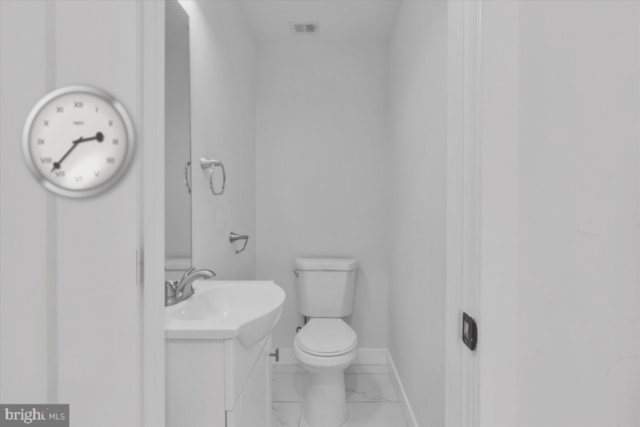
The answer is 2:37
